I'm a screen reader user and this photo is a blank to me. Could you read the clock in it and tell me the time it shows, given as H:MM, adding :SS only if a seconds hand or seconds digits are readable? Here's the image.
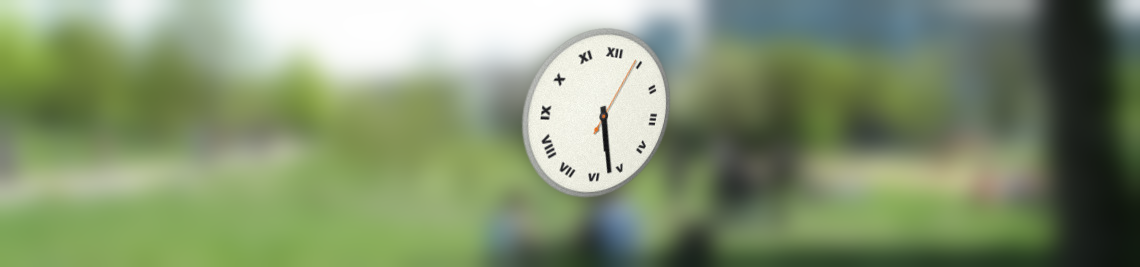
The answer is 5:27:04
